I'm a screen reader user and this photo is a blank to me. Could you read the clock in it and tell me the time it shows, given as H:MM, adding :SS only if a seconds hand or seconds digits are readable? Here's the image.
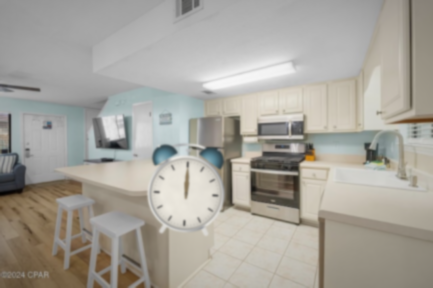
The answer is 12:00
